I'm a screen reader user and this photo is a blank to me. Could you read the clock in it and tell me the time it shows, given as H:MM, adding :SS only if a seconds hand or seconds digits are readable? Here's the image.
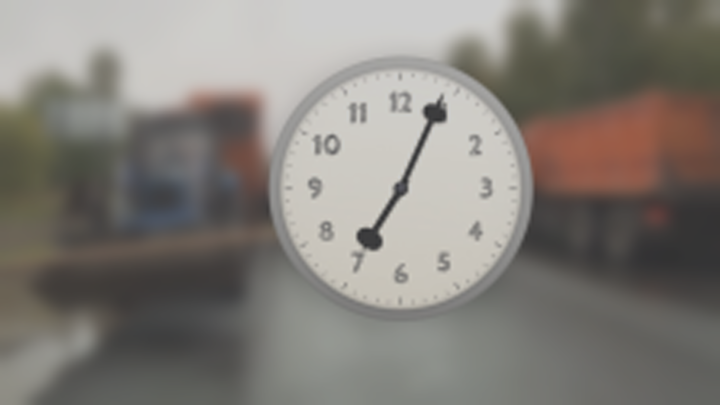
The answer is 7:04
